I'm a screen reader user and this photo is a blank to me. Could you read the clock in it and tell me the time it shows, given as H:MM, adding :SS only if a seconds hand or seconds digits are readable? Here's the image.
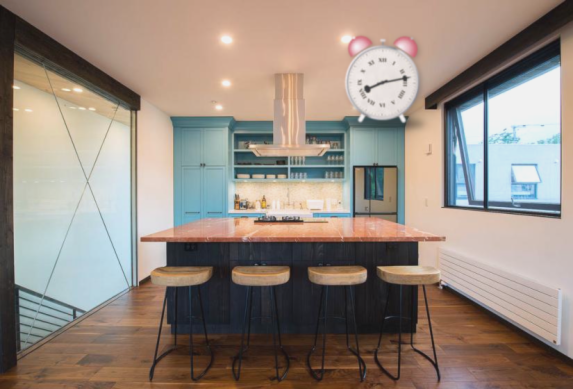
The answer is 8:13
